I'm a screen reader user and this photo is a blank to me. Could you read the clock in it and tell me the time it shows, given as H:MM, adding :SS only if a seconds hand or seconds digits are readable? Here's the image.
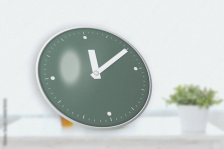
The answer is 12:10
